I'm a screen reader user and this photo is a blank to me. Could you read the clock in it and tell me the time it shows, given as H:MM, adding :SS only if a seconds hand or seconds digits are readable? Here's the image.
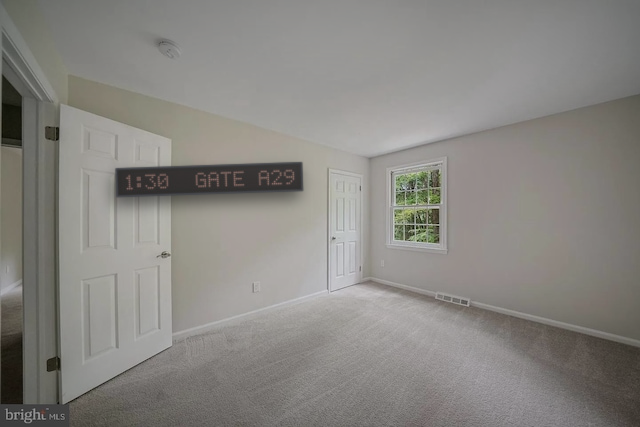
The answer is 1:30
